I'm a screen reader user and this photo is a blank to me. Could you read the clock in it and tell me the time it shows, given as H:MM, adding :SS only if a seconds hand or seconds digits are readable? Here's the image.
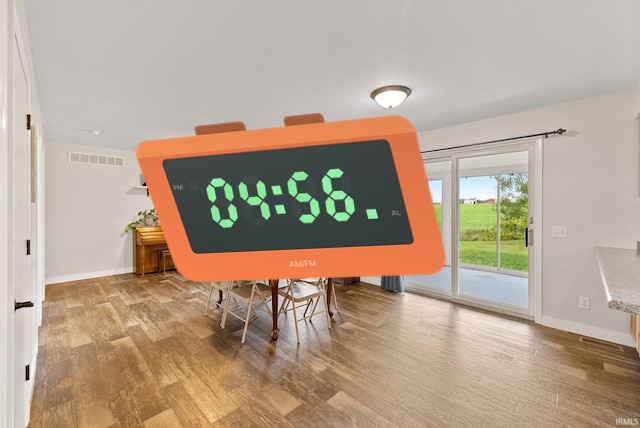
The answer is 4:56
